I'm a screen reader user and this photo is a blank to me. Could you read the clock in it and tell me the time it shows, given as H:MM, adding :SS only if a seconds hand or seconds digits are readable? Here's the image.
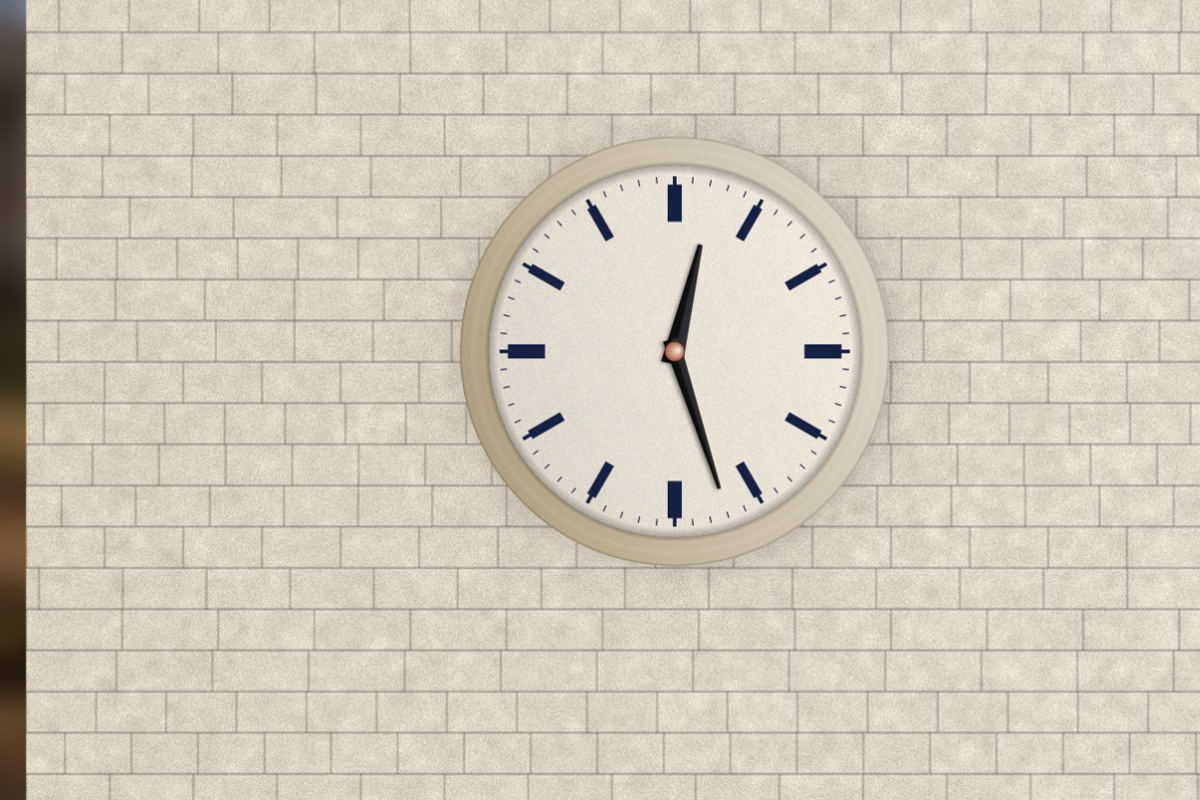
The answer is 12:27
